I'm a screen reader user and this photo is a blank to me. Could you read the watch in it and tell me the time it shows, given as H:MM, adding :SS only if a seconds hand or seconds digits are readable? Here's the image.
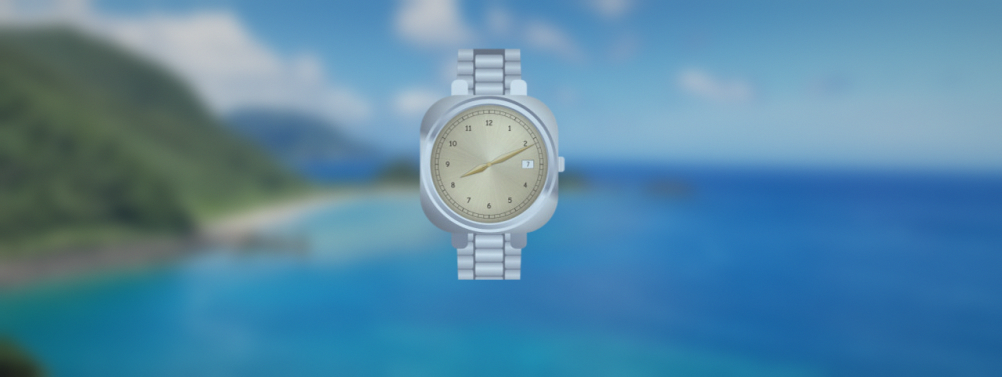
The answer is 8:11
